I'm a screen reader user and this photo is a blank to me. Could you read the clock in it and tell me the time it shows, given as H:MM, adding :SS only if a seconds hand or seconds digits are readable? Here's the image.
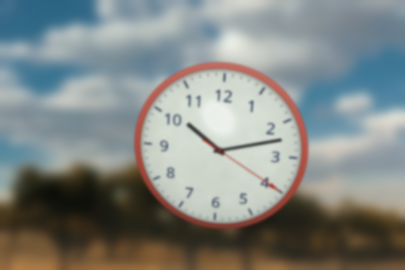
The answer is 10:12:20
